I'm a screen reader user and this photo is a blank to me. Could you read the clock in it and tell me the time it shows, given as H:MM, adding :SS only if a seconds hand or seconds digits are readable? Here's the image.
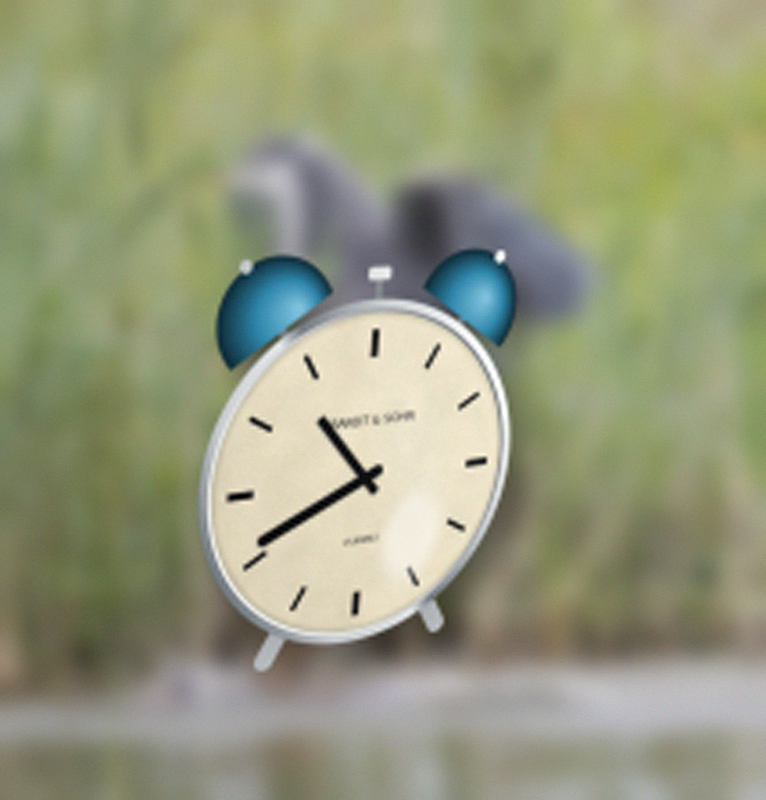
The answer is 10:41
